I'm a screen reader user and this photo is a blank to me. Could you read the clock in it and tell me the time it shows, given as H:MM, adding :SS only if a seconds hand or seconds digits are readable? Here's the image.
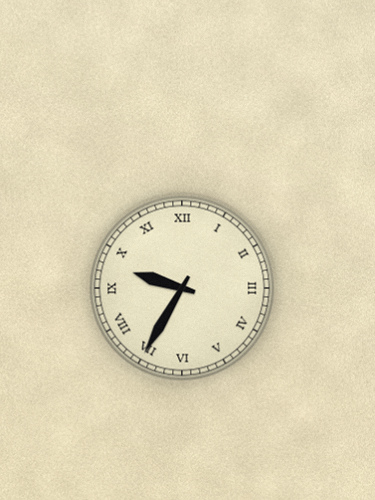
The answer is 9:35
